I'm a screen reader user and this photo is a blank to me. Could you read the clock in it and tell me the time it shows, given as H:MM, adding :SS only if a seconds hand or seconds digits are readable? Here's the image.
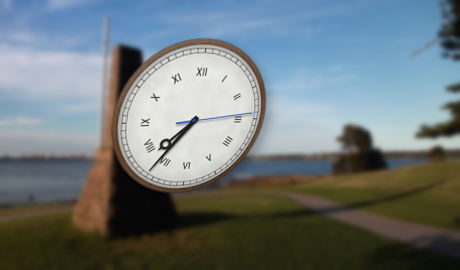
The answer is 7:36:14
